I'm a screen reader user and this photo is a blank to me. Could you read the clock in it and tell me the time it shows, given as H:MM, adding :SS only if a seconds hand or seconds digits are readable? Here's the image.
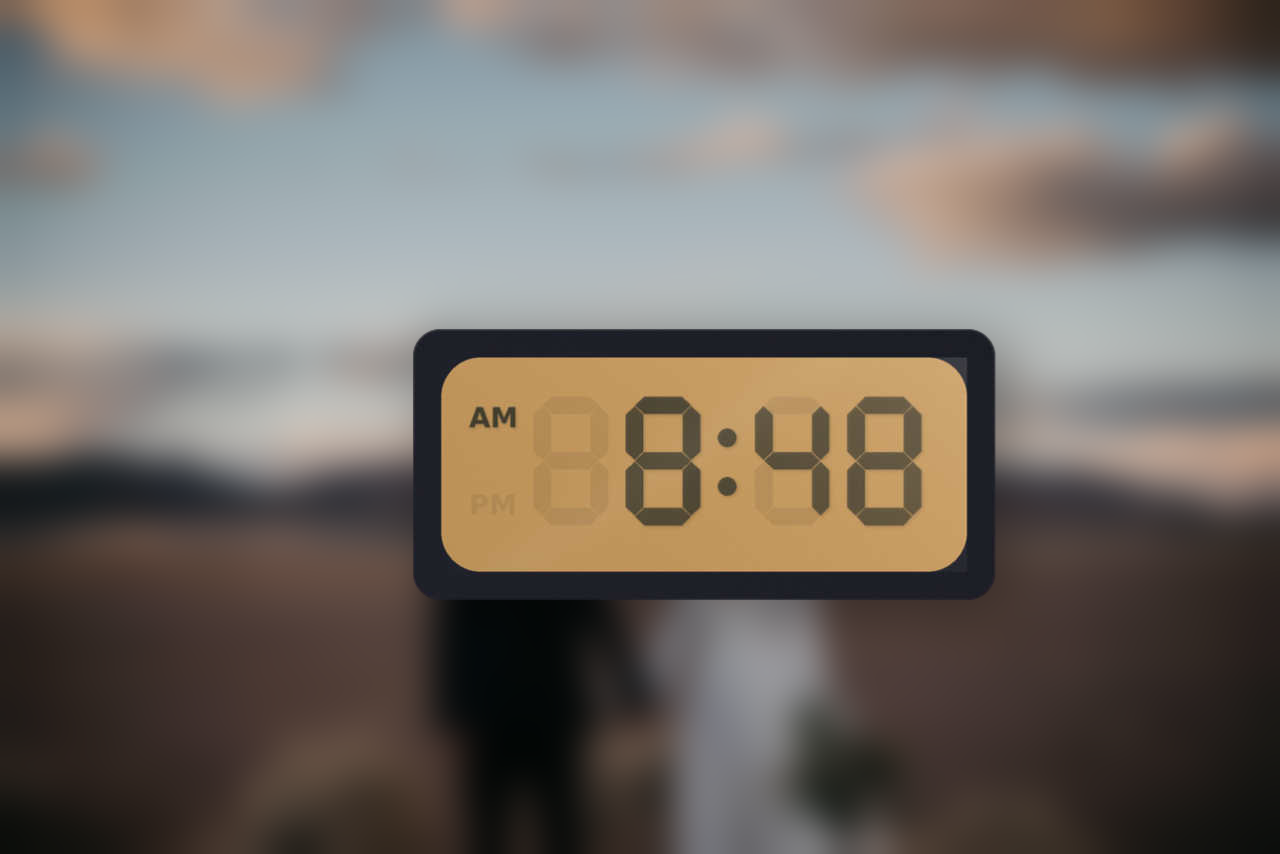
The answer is 8:48
